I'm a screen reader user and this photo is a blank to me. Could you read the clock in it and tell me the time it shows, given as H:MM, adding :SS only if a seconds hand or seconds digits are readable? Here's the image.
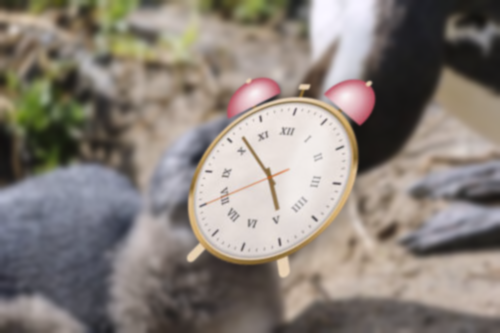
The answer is 4:51:40
